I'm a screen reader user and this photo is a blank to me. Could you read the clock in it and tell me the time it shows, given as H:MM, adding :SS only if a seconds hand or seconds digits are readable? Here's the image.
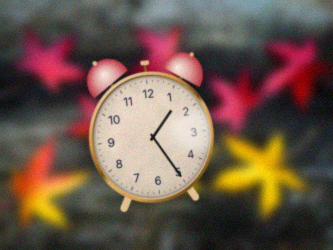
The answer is 1:25
